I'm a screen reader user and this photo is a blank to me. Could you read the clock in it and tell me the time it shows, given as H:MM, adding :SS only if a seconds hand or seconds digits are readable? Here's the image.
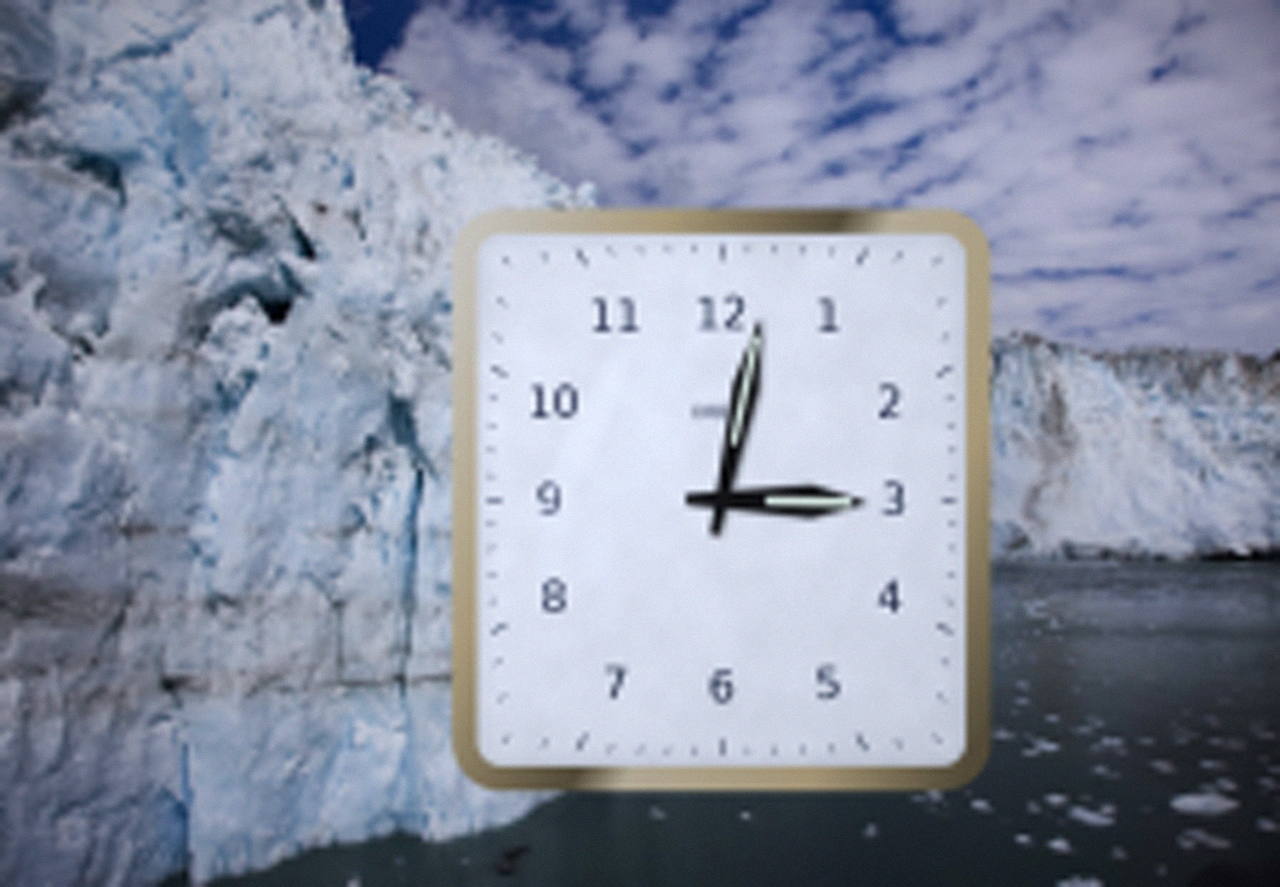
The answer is 3:02
